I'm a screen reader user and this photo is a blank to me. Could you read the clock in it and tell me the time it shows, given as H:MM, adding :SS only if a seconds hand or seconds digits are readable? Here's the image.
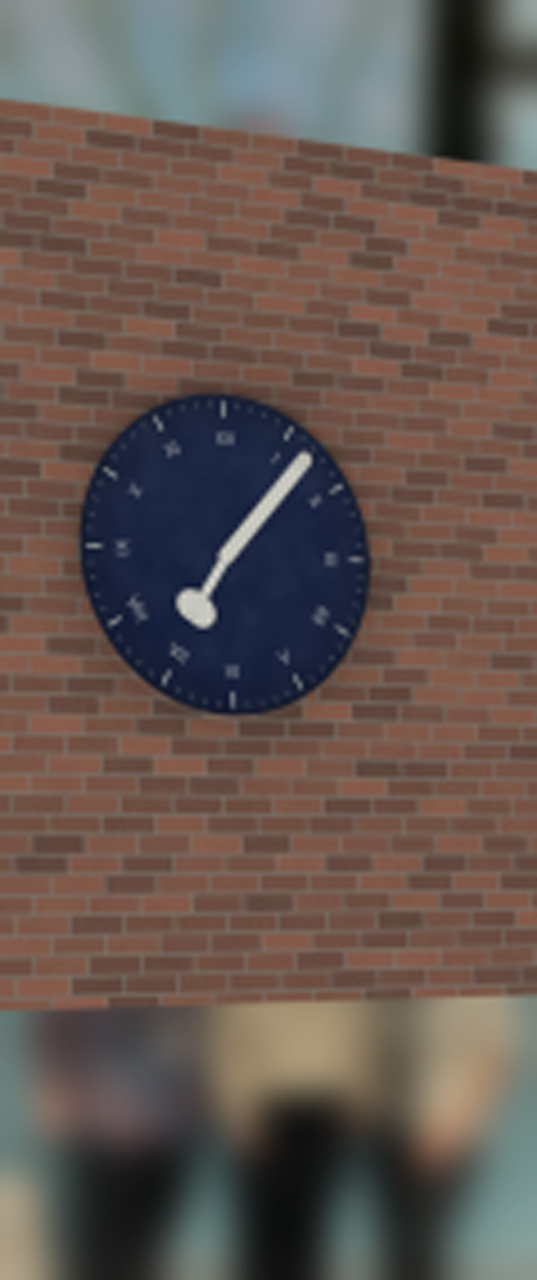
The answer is 7:07
